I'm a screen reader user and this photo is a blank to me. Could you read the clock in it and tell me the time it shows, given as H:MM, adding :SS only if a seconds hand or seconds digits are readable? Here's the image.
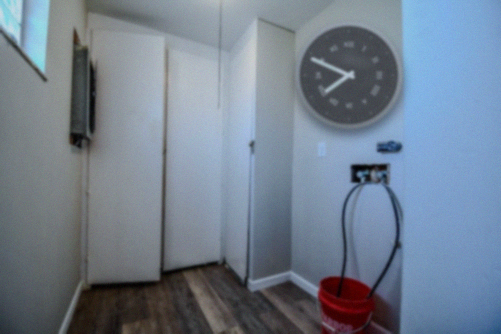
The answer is 7:49
